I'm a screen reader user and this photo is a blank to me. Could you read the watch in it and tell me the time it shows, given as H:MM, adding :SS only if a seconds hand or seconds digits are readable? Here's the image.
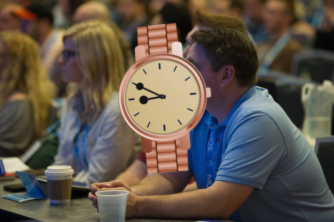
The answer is 8:50
